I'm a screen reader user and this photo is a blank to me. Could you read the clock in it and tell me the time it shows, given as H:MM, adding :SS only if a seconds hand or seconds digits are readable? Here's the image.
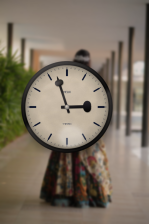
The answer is 2:57
